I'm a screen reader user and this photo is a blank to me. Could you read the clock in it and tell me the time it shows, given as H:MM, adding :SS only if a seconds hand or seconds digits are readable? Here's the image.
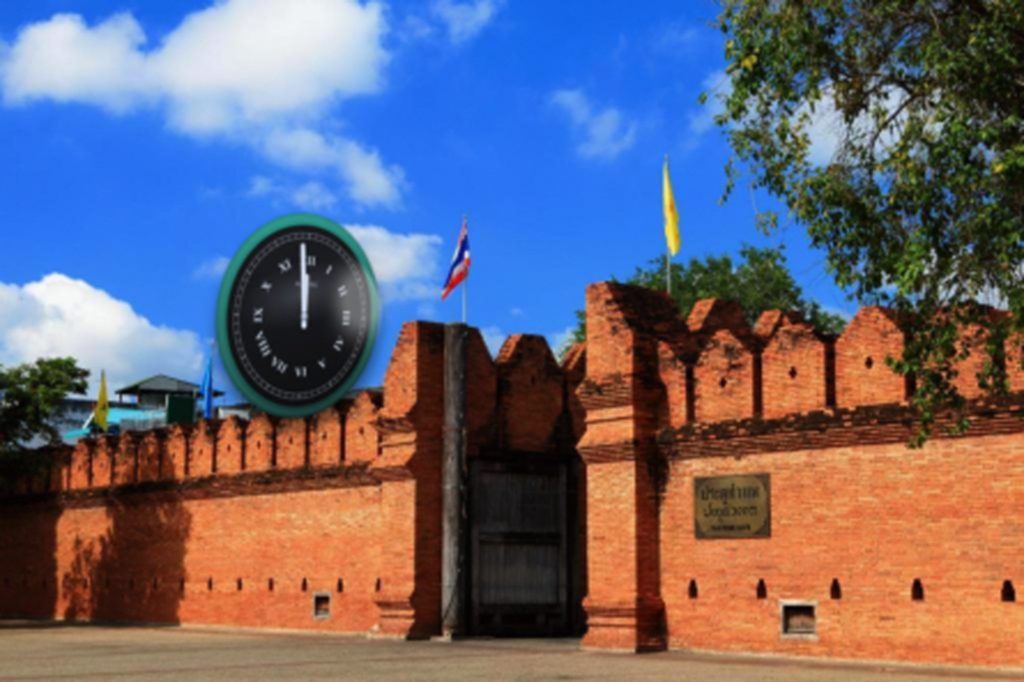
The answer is 11:59
